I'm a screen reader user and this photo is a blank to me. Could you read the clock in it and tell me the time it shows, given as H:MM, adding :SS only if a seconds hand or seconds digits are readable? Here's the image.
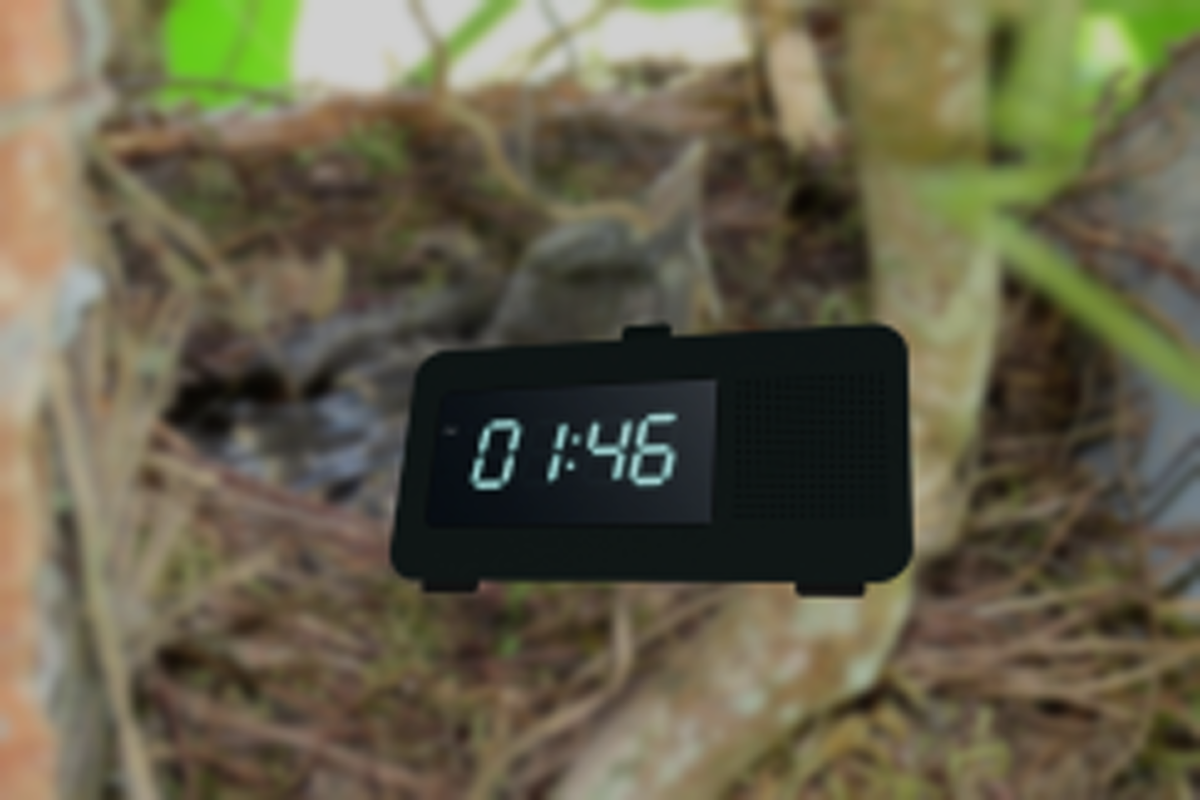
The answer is 1:46
